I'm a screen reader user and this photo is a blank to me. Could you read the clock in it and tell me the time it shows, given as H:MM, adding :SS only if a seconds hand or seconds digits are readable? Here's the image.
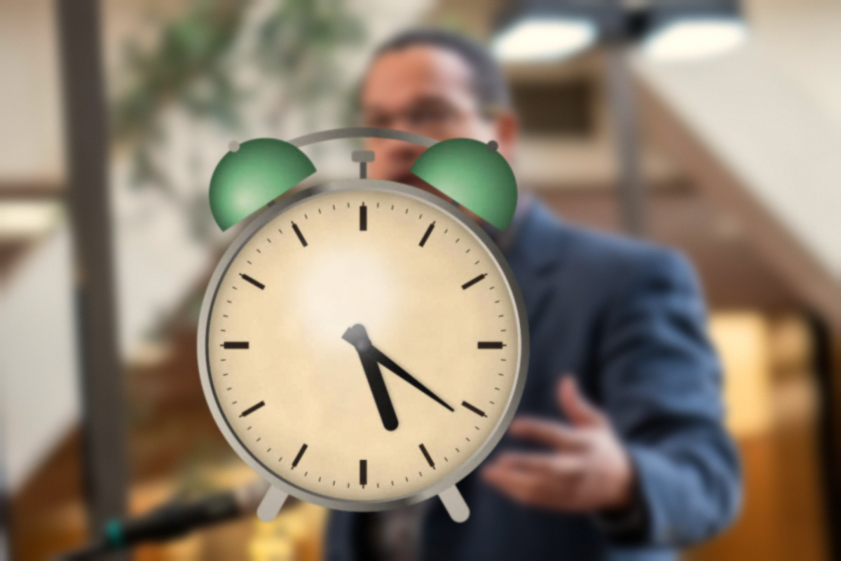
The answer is 5:21
